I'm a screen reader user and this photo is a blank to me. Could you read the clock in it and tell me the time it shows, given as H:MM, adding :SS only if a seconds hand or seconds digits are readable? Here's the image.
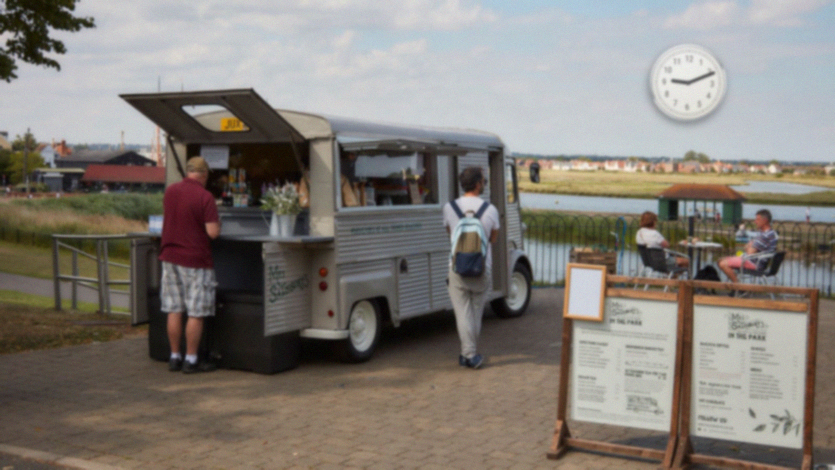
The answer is 9:11
